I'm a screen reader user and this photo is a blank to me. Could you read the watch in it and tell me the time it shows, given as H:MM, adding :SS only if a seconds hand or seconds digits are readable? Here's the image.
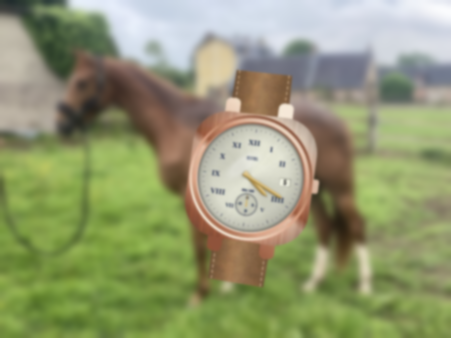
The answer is 4:19
